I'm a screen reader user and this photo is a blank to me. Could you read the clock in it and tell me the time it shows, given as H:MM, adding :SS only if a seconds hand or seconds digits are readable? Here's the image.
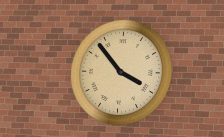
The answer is 3:53
